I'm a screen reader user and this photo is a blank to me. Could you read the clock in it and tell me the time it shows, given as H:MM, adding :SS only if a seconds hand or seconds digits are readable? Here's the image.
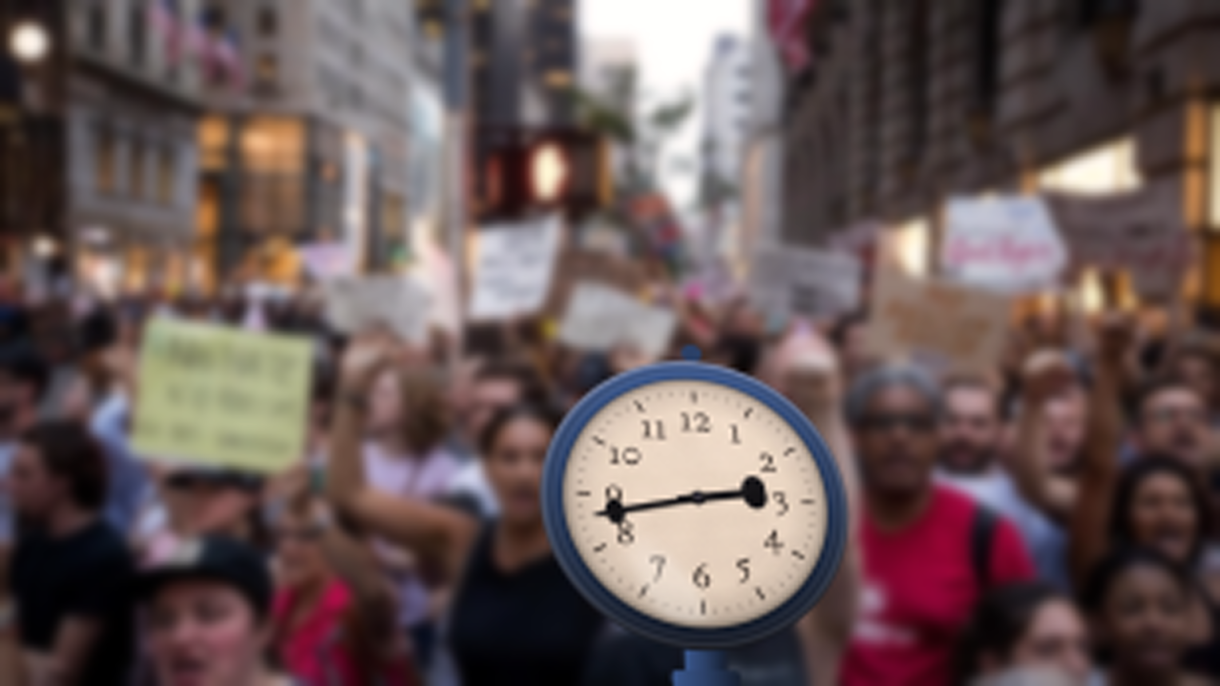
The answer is 2:43
